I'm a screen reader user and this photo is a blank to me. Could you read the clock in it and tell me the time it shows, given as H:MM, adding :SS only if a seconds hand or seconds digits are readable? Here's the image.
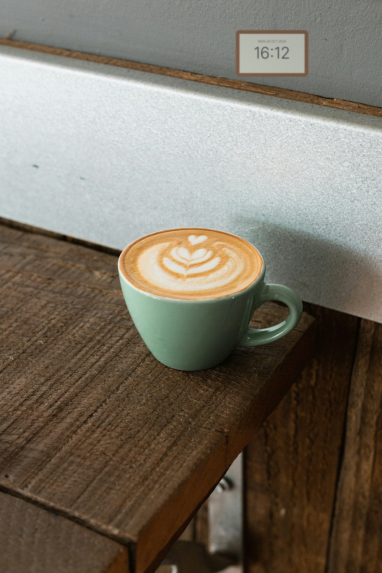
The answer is 16:12
